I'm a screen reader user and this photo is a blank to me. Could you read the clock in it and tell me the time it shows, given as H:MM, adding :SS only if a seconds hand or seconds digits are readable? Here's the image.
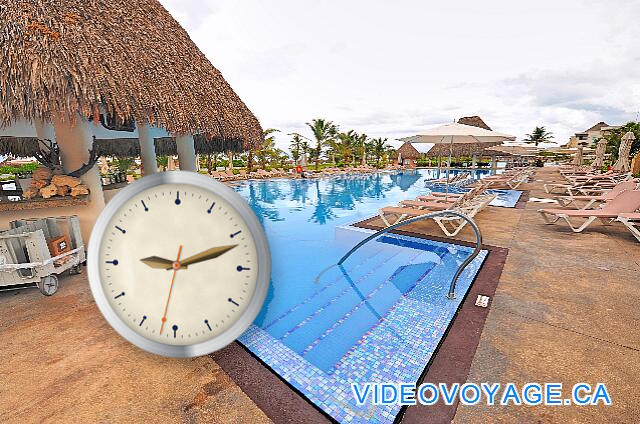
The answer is 9:11:32
